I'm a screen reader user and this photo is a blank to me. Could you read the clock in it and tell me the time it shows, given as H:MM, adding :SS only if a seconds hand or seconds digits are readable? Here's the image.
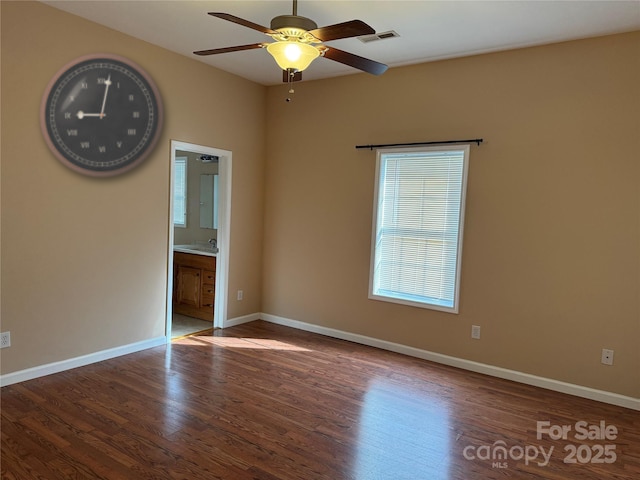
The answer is 9:02
